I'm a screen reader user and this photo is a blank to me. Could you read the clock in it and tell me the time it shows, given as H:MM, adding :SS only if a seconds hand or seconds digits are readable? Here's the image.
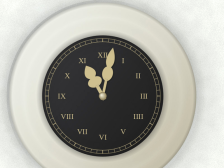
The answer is 11:02
